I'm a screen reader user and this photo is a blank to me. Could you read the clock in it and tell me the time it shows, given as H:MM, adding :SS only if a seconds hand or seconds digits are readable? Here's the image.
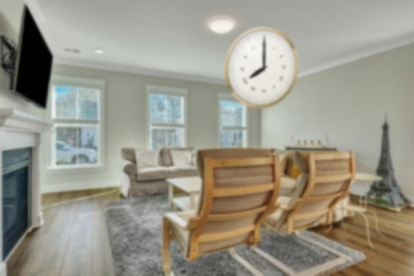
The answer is 8:00
